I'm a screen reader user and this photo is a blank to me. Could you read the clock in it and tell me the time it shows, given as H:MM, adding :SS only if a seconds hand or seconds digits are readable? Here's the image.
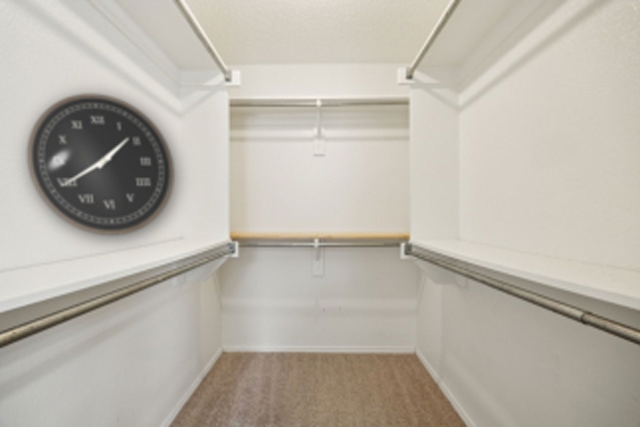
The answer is 1:40
